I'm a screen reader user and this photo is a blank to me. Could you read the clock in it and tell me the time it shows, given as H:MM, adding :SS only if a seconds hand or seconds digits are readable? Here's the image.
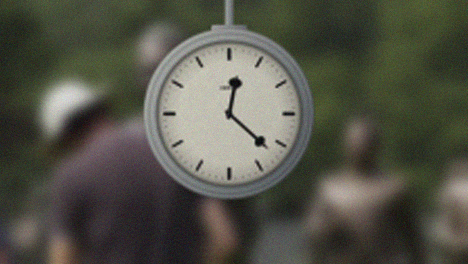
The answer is 12:22
